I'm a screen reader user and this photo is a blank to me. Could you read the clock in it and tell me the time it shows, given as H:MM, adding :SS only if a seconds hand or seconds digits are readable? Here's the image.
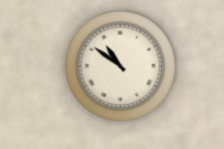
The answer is 10:51
